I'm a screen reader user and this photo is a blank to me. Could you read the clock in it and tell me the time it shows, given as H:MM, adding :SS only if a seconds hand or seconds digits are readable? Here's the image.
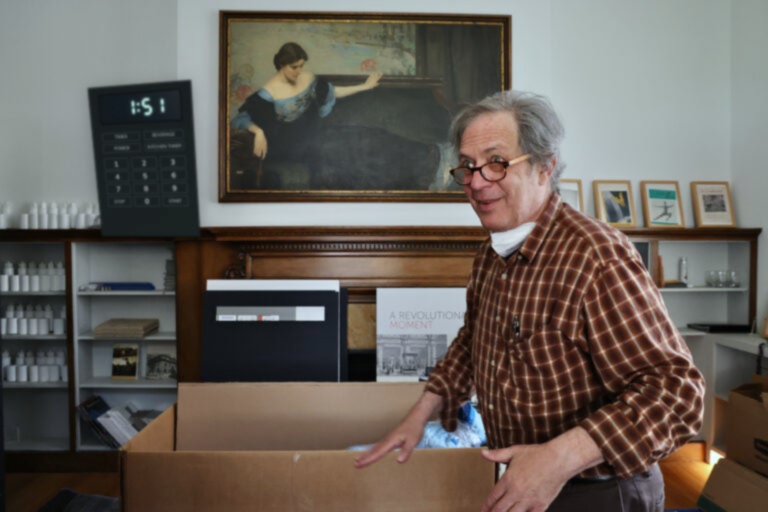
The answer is 1:51
